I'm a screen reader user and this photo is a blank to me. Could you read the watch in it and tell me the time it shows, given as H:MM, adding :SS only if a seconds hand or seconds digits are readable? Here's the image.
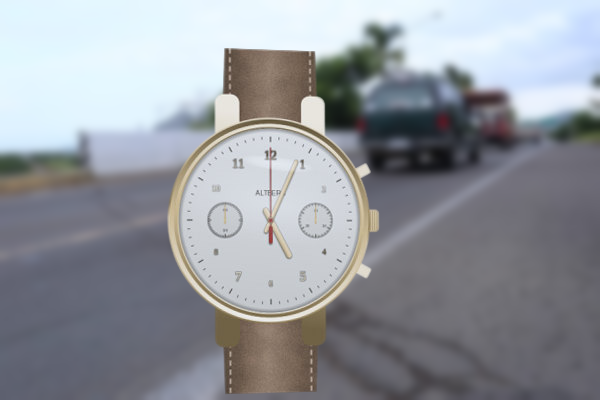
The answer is 5:04
